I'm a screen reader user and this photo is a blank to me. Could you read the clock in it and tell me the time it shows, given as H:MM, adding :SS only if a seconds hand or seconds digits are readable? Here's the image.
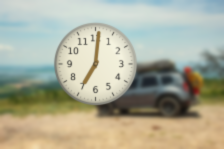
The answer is 7:01
